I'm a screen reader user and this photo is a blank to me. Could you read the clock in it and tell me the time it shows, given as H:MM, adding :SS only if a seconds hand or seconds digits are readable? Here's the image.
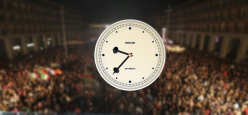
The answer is 9:37
